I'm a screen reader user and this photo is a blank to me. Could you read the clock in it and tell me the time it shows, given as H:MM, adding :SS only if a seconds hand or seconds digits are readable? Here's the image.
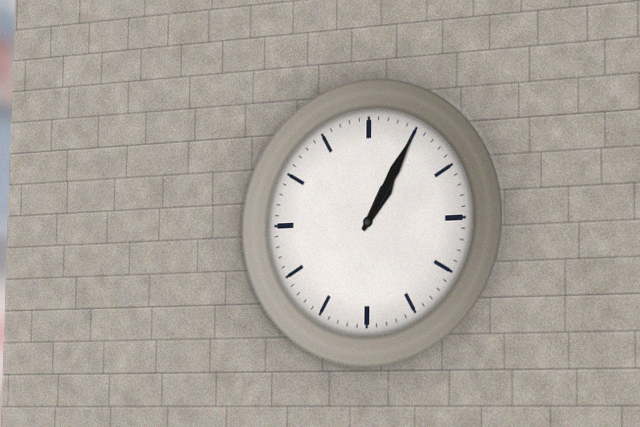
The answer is 1:05
